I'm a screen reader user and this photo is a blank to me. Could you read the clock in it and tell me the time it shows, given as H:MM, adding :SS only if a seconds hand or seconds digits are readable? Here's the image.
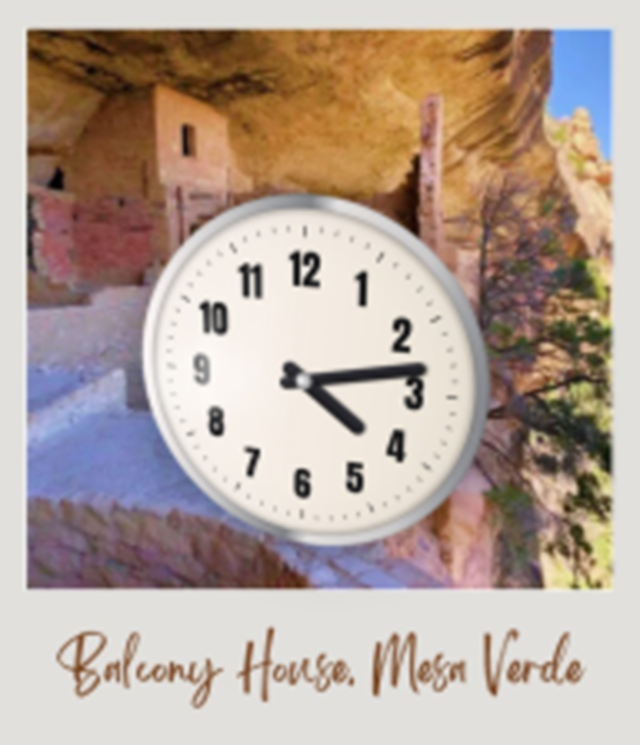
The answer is 4:13
